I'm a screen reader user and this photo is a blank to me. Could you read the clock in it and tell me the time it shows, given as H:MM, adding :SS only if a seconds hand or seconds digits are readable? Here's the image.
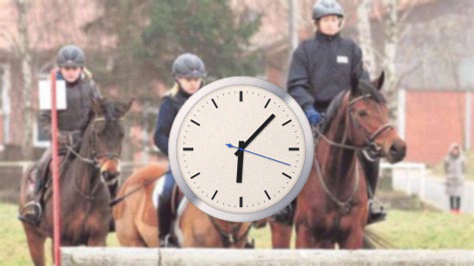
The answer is 6:07:18
